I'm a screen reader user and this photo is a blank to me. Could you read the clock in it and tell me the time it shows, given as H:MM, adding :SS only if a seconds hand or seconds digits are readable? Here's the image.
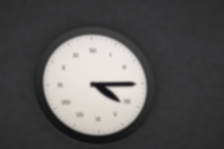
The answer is 4:15
